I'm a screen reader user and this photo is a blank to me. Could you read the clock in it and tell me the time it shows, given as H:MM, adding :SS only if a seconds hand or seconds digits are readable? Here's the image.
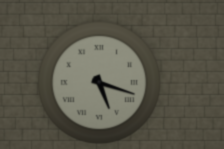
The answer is 5:18
